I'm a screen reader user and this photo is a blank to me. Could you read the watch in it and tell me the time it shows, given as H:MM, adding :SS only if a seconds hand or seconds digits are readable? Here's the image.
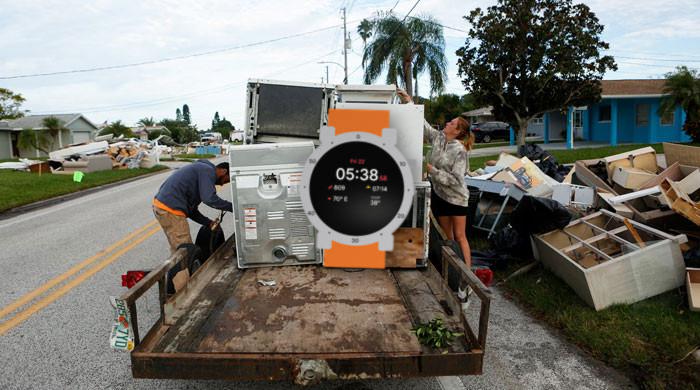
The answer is 5:38
